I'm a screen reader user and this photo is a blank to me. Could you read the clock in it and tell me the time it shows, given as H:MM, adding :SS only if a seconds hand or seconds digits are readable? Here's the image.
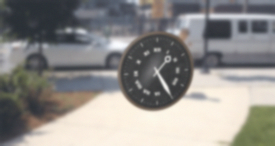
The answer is 1:25
